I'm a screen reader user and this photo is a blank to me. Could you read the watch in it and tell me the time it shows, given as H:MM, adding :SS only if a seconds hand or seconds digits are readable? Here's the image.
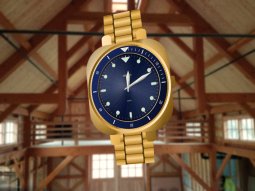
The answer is 12:11
